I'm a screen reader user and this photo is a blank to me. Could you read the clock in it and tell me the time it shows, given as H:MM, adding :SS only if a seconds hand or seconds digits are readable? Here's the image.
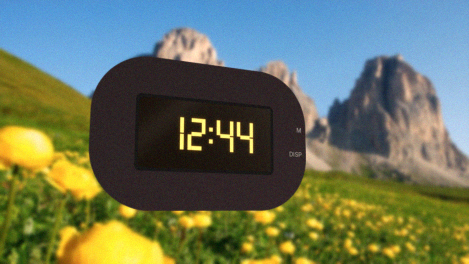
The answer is 12:44
